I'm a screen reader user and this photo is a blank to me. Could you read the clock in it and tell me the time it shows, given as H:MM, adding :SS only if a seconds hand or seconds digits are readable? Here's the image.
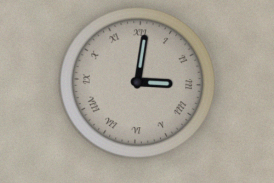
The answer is 3:01
